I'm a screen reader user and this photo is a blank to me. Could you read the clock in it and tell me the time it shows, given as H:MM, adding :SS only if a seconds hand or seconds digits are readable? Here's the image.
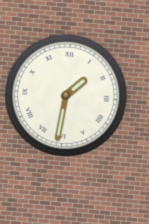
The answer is 1:31
